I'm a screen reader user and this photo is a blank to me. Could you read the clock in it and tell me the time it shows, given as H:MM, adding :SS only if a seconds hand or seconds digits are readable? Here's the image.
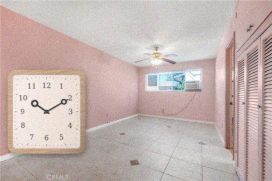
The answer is 10:10
